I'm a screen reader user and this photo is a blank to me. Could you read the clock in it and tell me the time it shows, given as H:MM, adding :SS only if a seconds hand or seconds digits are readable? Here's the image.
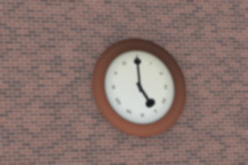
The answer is 5:00
